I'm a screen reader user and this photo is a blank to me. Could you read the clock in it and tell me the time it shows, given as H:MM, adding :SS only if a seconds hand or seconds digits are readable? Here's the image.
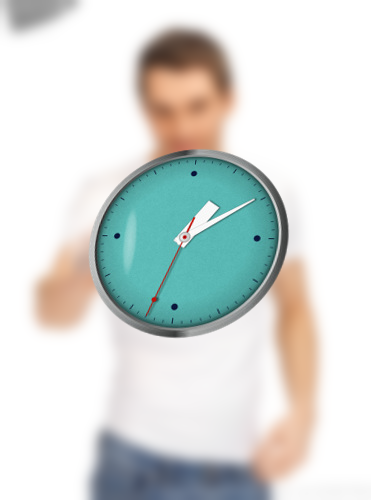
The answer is 1:09:33
